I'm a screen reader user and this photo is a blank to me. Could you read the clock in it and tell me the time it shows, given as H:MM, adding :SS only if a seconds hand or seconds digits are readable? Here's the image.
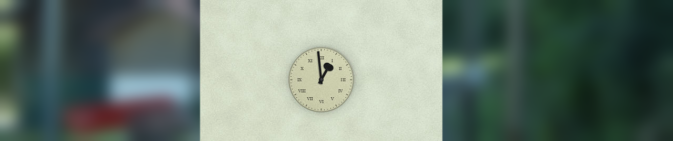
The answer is 12:59
